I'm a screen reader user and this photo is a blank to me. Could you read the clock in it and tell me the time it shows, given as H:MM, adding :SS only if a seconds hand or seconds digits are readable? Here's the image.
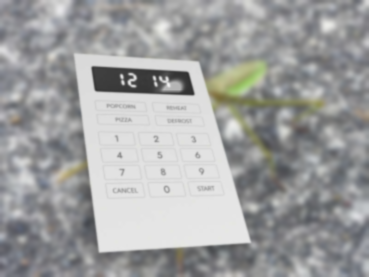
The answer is 12:14
